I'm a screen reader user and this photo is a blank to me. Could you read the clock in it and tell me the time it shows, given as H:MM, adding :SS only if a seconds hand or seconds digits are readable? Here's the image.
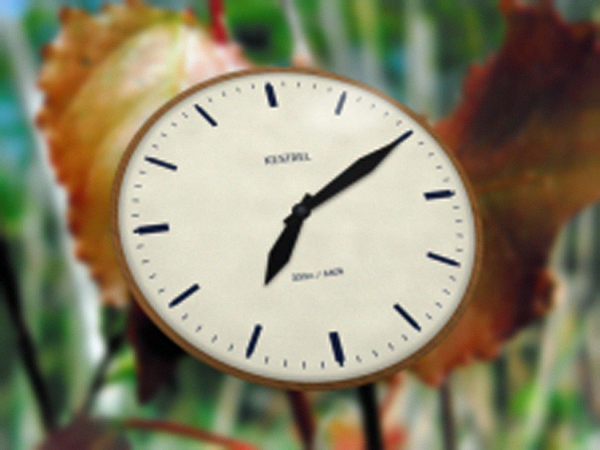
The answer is 7:10
